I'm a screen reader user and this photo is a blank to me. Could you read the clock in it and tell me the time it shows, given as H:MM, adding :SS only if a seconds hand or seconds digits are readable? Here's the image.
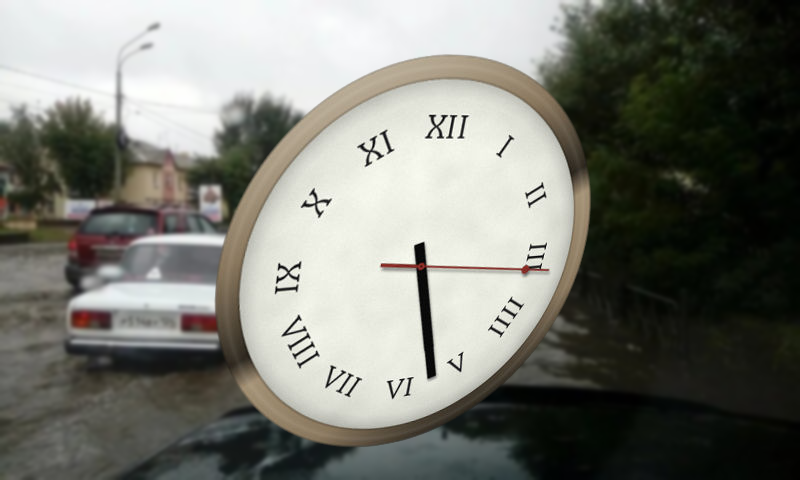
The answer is 5:27:16
